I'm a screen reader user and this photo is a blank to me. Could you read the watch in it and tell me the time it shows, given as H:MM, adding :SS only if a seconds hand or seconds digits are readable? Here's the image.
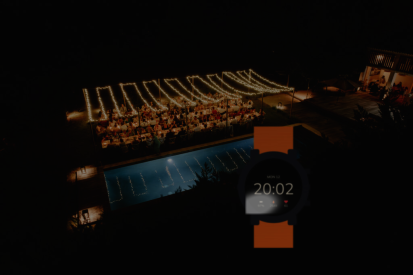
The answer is 20:02
